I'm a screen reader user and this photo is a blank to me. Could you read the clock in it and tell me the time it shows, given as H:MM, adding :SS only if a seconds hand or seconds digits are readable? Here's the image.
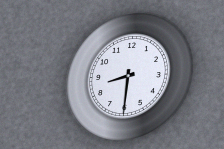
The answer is 8:30
